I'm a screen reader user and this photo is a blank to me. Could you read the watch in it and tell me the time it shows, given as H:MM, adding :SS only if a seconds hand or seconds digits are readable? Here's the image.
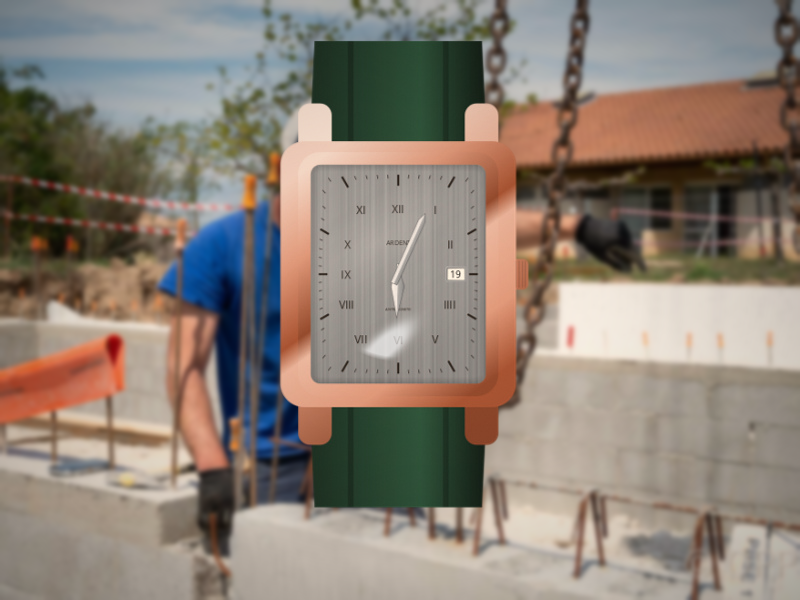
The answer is 6:04
